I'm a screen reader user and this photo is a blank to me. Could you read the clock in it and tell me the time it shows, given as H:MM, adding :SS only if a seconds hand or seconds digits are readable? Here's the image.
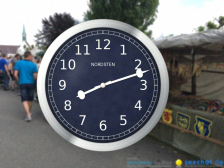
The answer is 8:12
